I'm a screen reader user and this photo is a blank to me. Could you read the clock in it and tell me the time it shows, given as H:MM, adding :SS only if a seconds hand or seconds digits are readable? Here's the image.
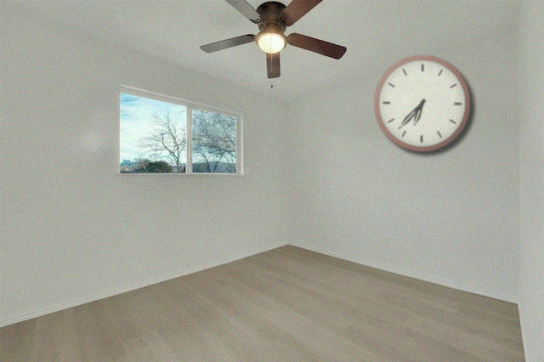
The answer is 6:37
